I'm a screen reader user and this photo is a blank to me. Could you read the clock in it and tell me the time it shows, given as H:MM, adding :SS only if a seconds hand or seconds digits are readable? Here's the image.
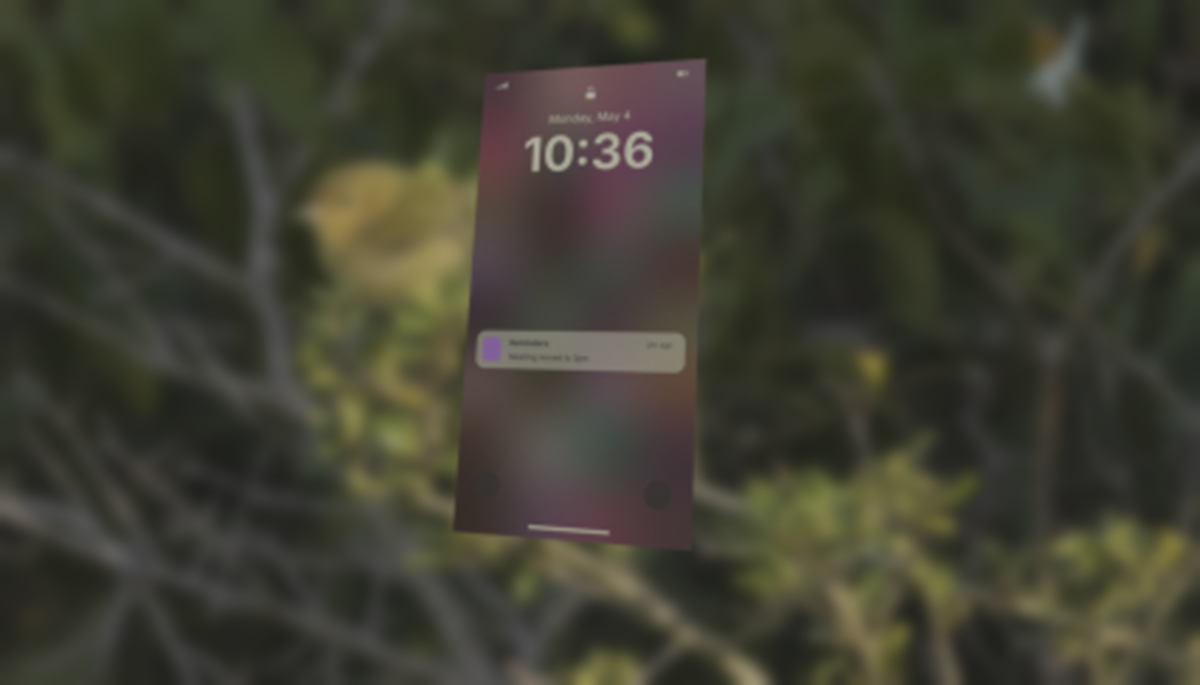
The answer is 10:36
